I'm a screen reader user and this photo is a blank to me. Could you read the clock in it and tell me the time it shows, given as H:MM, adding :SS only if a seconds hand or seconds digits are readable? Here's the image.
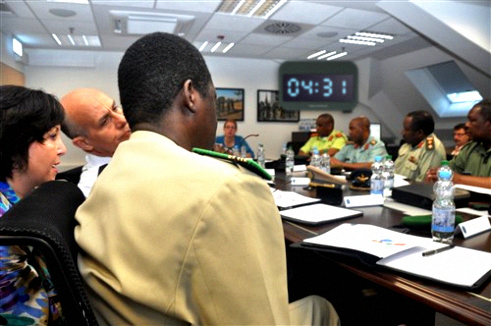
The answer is 4:31
